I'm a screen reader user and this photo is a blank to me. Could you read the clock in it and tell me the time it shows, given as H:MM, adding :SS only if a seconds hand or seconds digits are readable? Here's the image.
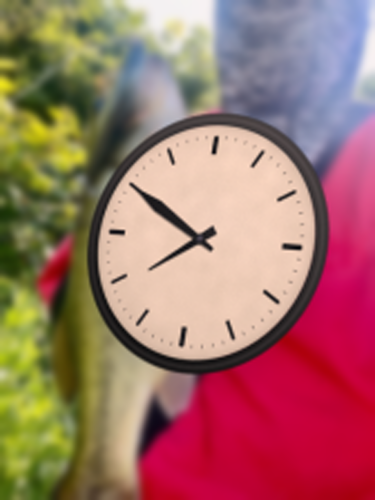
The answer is 7:50
